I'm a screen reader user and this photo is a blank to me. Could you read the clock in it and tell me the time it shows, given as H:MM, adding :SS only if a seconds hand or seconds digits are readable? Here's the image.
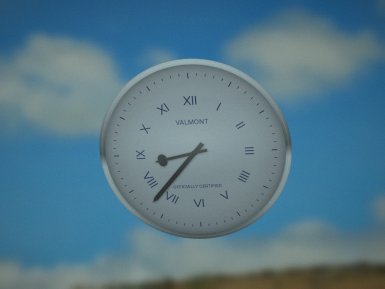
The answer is 8:37
